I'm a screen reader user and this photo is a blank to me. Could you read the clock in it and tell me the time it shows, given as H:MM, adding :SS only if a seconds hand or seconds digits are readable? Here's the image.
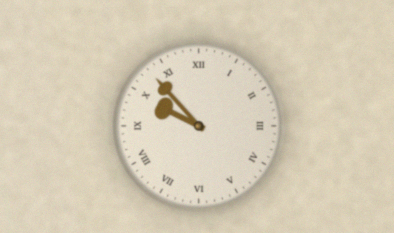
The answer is 9:53
